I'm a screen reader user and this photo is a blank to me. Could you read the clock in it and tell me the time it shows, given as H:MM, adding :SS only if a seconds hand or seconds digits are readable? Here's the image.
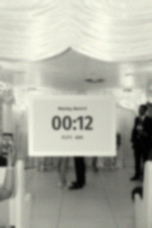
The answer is 0:12
